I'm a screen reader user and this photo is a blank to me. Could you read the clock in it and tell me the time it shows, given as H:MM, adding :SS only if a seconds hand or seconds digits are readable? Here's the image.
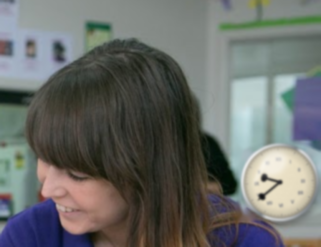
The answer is 9:39
